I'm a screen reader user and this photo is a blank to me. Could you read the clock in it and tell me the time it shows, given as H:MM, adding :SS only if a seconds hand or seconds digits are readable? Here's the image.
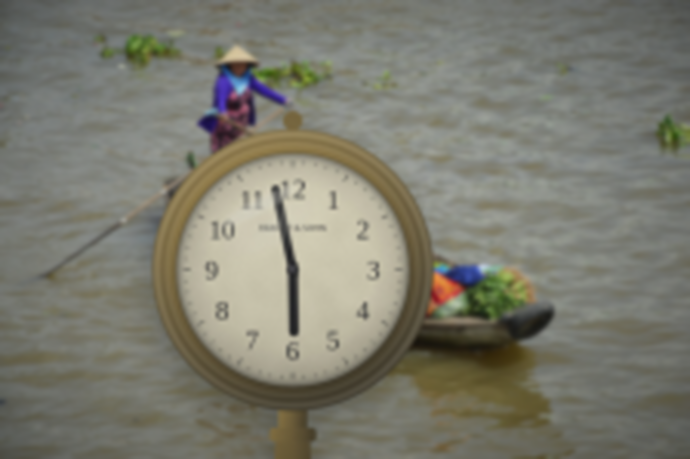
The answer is 5:58
